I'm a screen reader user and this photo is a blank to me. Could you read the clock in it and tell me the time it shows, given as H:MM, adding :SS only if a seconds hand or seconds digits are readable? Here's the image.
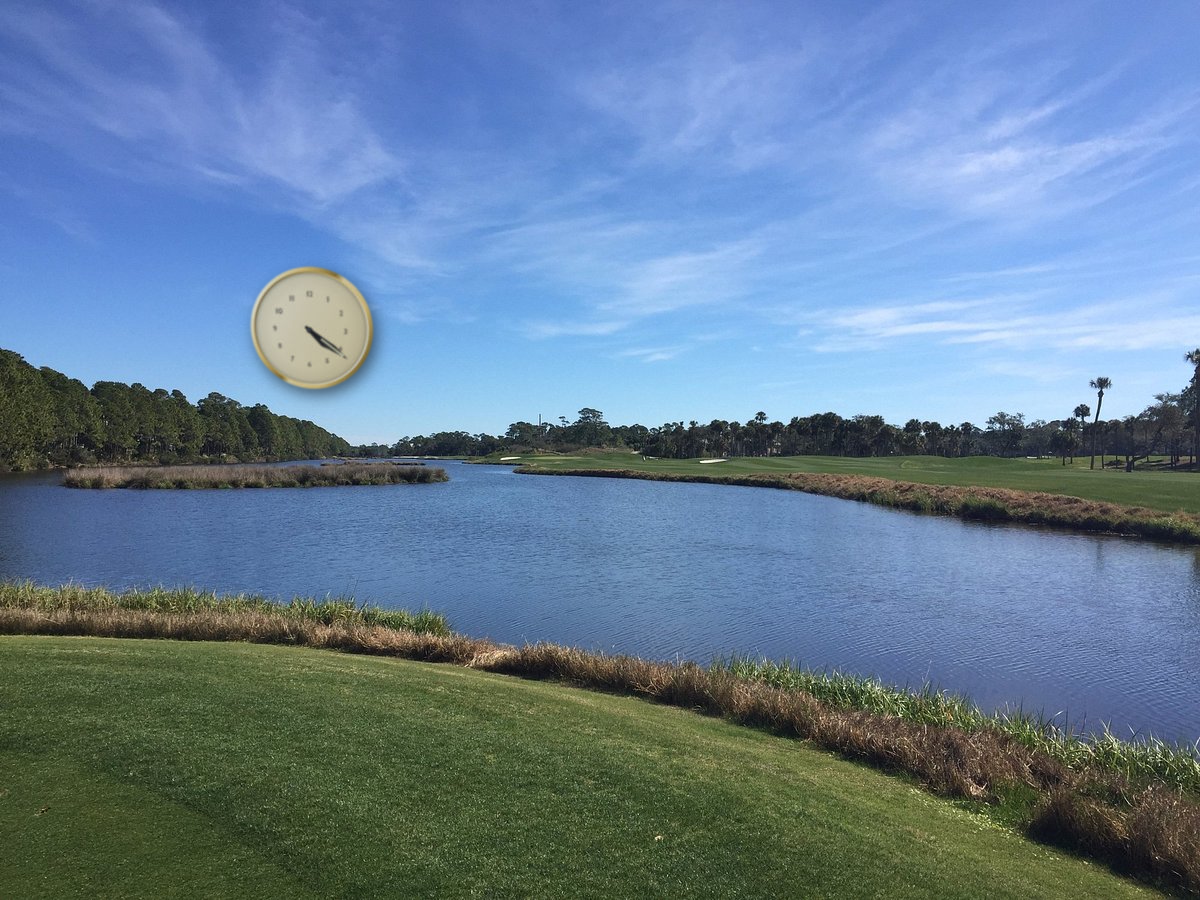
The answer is 4:21
